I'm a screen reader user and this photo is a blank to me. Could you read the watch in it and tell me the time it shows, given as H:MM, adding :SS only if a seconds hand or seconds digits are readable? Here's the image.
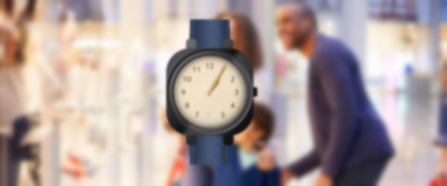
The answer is 1:05
